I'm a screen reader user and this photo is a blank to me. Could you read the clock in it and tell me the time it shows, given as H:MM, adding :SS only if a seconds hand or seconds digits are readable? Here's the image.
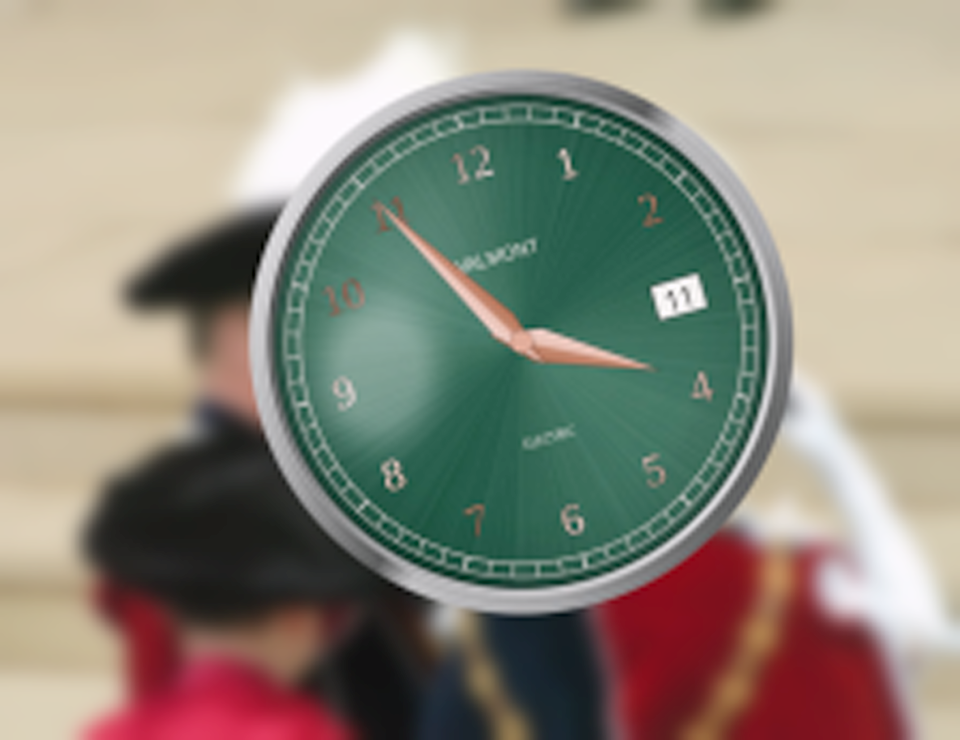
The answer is 3:55
